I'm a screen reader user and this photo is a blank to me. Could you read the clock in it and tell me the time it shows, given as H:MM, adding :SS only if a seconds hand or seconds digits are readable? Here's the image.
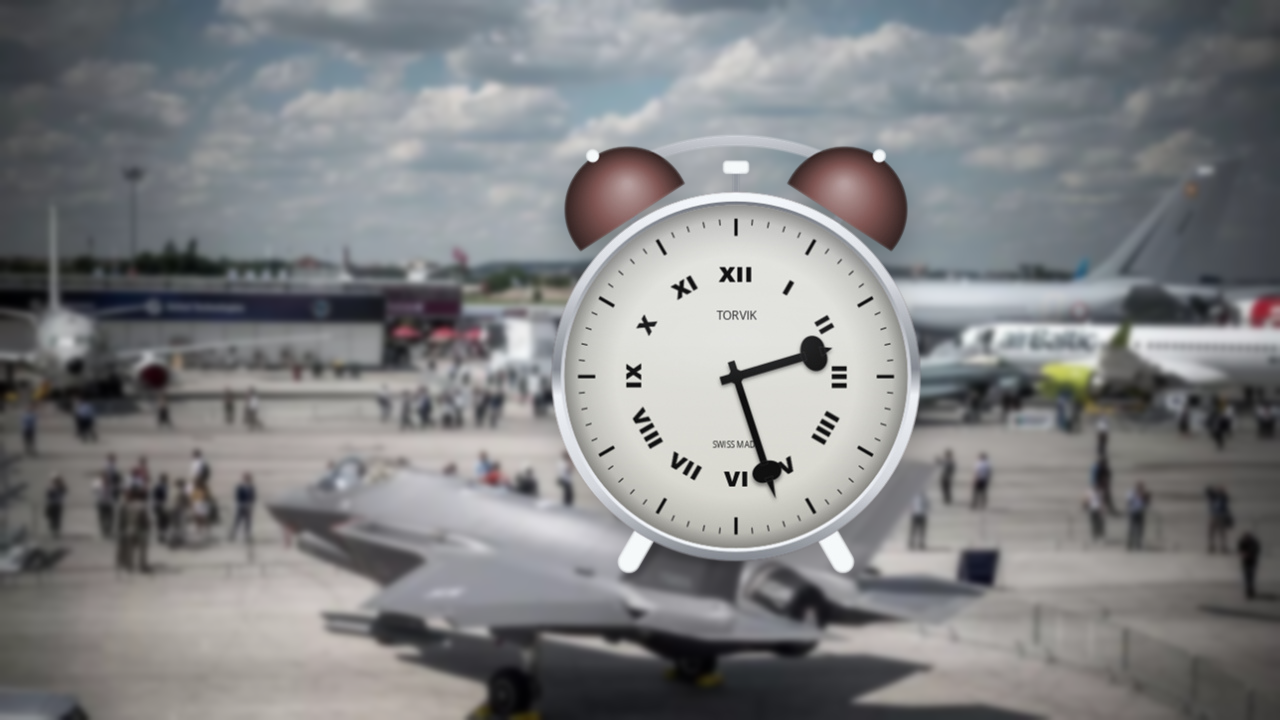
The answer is 2:27
